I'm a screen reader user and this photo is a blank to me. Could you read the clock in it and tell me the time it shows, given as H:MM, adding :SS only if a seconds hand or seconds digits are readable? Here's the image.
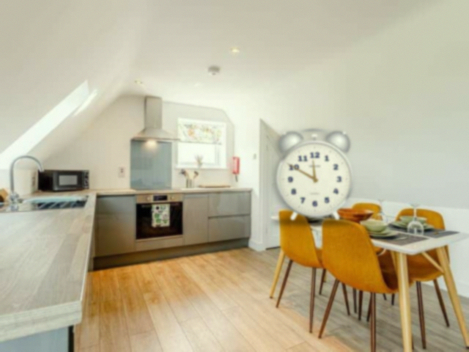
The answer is 11:50
